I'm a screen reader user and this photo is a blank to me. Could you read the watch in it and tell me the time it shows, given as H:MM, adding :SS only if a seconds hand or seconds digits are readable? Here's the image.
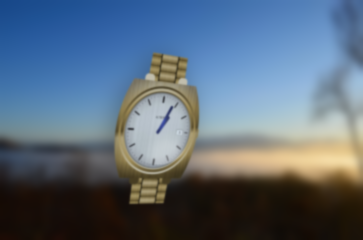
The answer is 1:04
